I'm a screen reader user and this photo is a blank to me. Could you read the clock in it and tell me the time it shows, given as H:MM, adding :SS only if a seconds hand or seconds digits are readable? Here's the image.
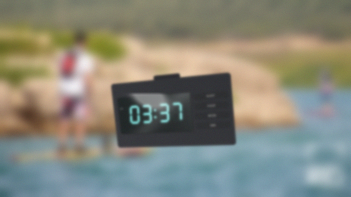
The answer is 3:37
